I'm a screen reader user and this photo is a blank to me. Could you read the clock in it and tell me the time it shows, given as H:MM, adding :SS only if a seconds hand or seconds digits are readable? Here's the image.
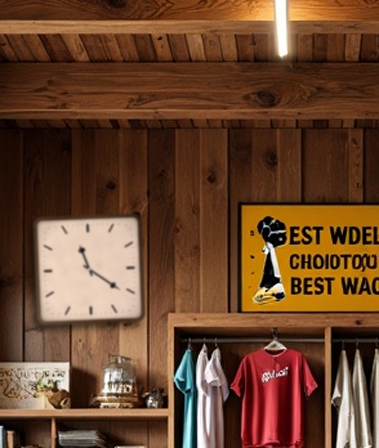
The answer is 11:21
